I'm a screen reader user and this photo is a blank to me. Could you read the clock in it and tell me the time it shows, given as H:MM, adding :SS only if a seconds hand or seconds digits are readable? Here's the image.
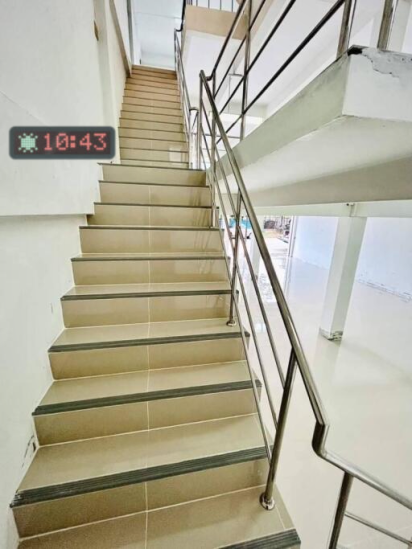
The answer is 10:43
